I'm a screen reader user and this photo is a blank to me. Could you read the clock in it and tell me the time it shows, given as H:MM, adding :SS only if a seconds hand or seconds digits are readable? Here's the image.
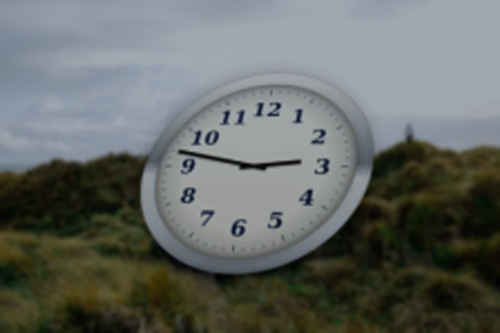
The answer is 2:47
